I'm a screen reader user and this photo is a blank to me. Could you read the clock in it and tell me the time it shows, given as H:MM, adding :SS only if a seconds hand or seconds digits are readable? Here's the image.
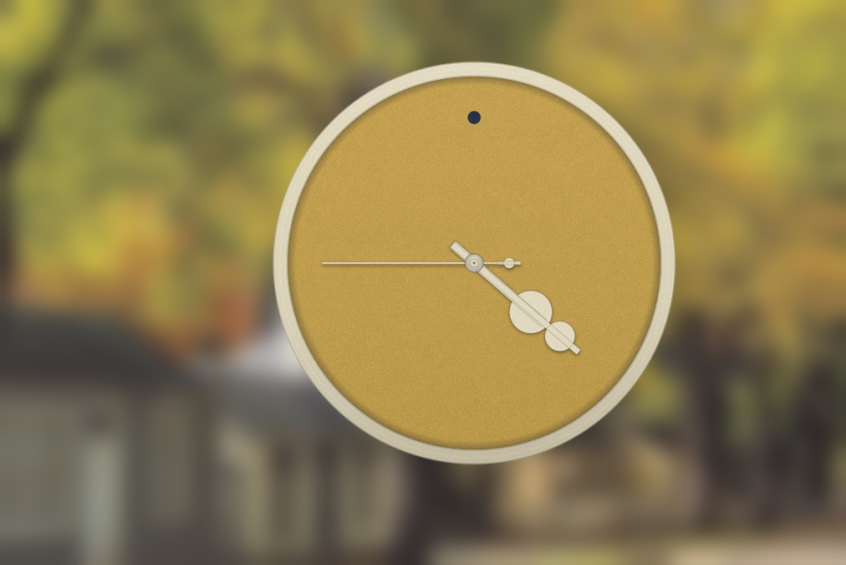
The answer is 4:21:45
